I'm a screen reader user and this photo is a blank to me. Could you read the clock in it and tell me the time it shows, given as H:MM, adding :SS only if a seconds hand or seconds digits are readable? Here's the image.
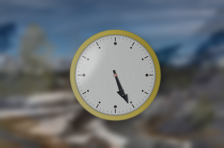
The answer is 5:26
